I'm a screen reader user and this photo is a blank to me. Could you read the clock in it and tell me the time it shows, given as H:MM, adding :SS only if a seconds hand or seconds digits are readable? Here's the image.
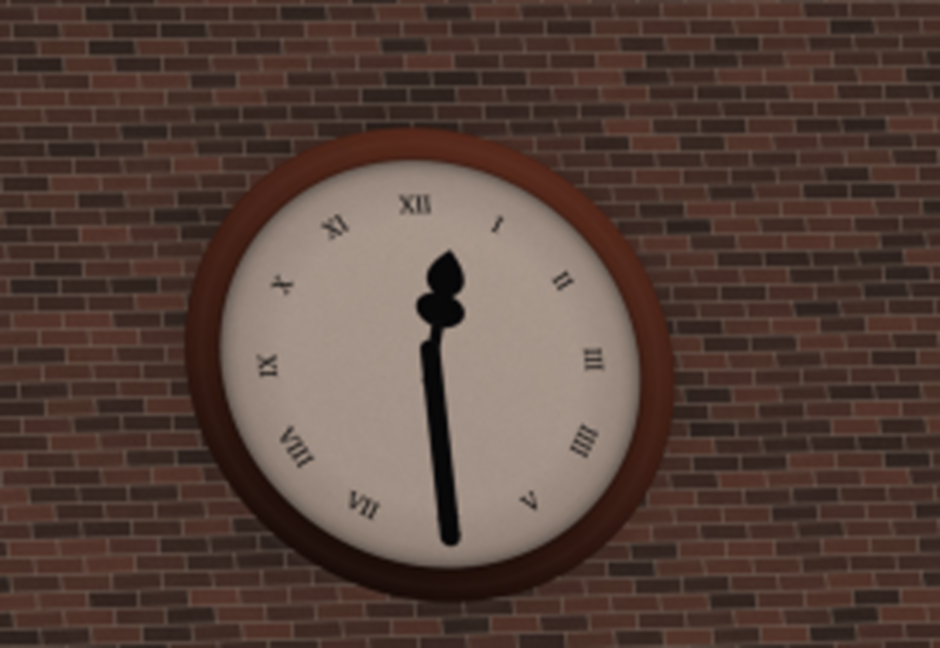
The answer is 12:30
